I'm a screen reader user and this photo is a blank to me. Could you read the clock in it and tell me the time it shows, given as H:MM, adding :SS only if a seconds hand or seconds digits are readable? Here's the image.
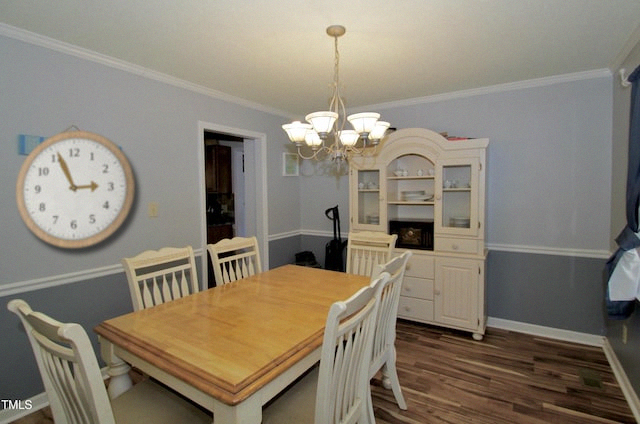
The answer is 2:56
